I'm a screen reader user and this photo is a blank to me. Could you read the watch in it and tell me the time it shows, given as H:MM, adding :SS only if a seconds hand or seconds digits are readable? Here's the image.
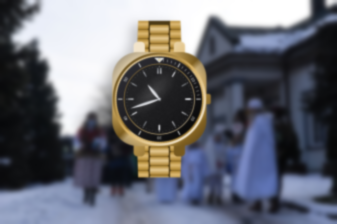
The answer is 10:42
